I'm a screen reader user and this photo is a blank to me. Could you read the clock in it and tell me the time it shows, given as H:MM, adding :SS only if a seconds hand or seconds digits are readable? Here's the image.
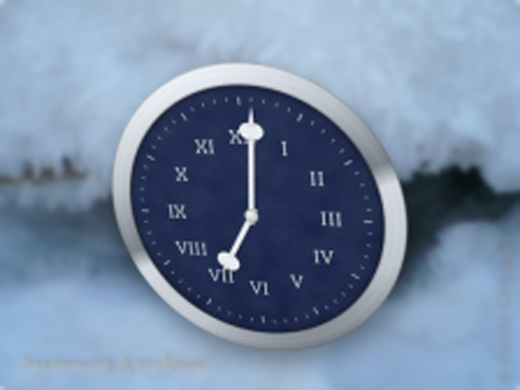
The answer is 7:01
